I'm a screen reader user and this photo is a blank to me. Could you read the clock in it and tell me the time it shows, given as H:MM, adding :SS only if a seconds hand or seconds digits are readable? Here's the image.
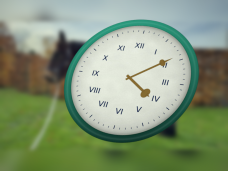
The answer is 4:09
